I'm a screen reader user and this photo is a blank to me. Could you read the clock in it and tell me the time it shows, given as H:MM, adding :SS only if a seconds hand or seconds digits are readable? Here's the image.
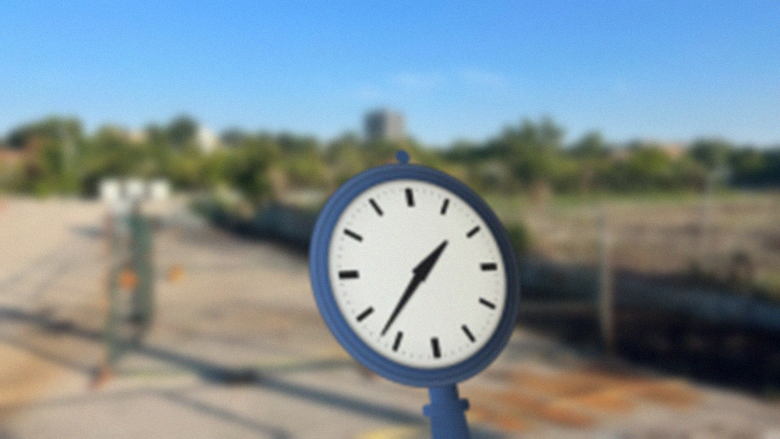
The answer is 1:37
